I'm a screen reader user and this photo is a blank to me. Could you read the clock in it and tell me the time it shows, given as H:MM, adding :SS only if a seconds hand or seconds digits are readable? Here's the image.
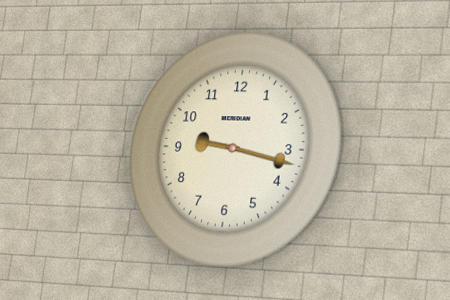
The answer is 9:17
